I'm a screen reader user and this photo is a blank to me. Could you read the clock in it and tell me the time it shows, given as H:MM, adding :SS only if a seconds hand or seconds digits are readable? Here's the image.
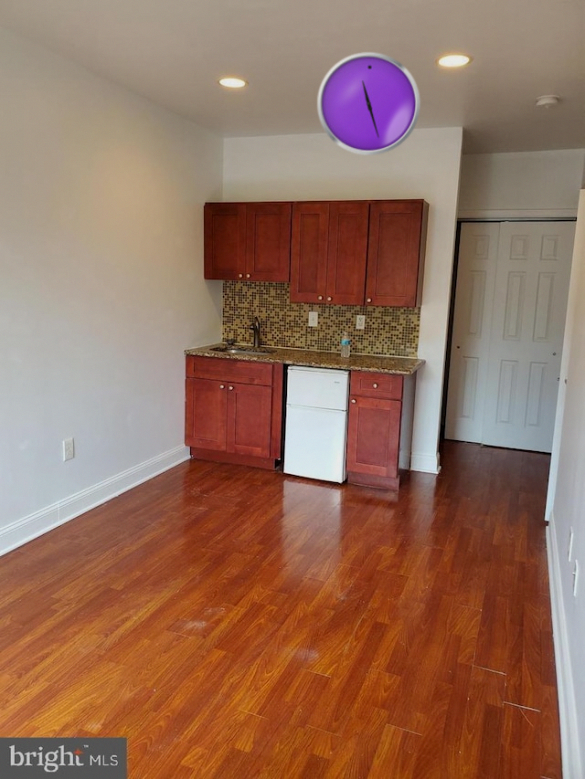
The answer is 11:27
